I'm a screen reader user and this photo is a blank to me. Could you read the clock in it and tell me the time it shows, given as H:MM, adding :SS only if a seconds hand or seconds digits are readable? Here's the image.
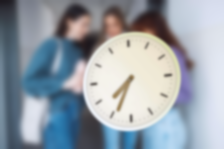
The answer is 7:34
